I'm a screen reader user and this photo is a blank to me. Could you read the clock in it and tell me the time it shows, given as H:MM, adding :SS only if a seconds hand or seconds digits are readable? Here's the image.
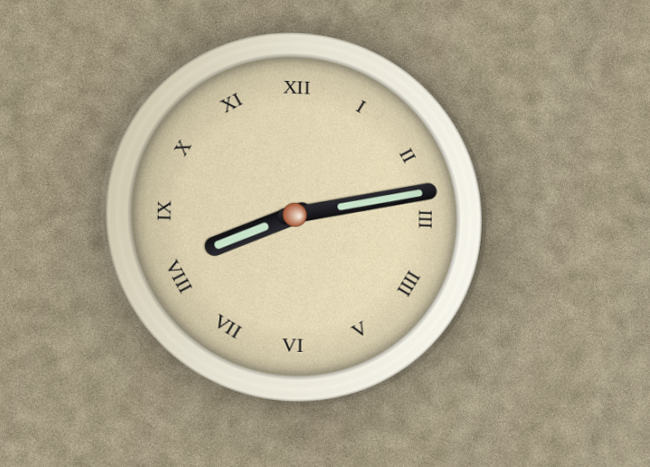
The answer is 8:13
